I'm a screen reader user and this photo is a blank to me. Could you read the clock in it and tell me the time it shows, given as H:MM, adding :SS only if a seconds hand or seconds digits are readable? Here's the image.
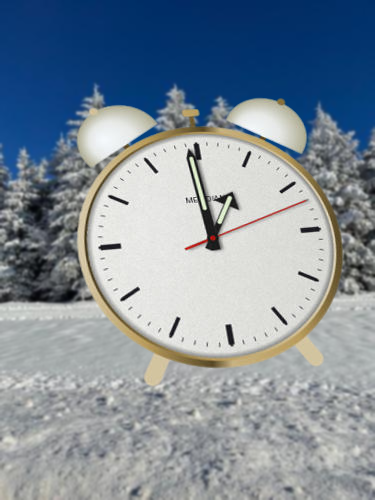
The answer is 12:59:12
